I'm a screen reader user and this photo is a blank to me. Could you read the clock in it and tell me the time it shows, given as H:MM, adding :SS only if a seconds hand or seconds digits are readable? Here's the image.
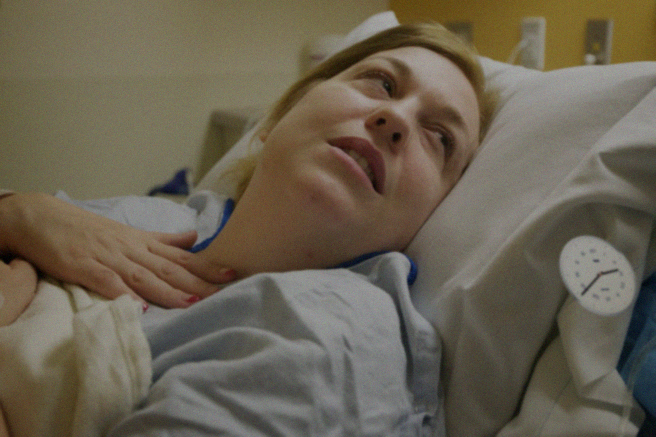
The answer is 2:39
